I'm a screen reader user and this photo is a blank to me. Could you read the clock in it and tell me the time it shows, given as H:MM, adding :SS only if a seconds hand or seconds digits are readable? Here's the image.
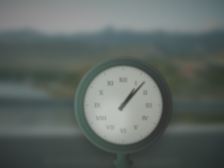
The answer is 1:07
